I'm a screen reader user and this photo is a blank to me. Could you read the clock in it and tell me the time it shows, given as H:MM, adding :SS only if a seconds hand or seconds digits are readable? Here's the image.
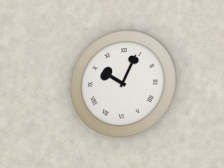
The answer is 10:04
